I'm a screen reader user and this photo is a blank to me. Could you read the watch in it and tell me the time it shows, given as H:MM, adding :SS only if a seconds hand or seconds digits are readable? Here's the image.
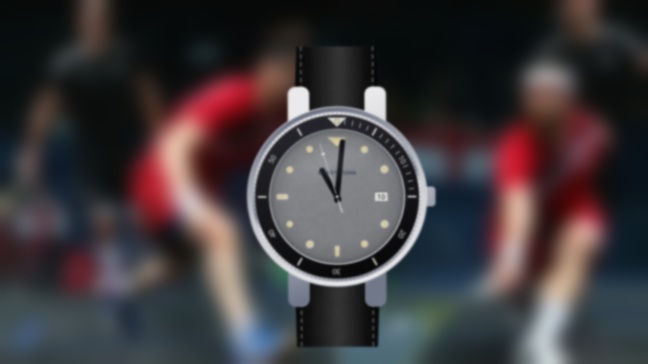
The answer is 11:00:57
